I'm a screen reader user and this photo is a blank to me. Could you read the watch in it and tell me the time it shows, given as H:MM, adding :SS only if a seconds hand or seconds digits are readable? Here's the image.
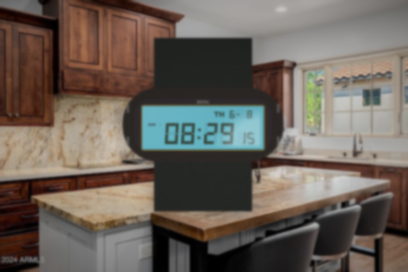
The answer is 8:29:15
